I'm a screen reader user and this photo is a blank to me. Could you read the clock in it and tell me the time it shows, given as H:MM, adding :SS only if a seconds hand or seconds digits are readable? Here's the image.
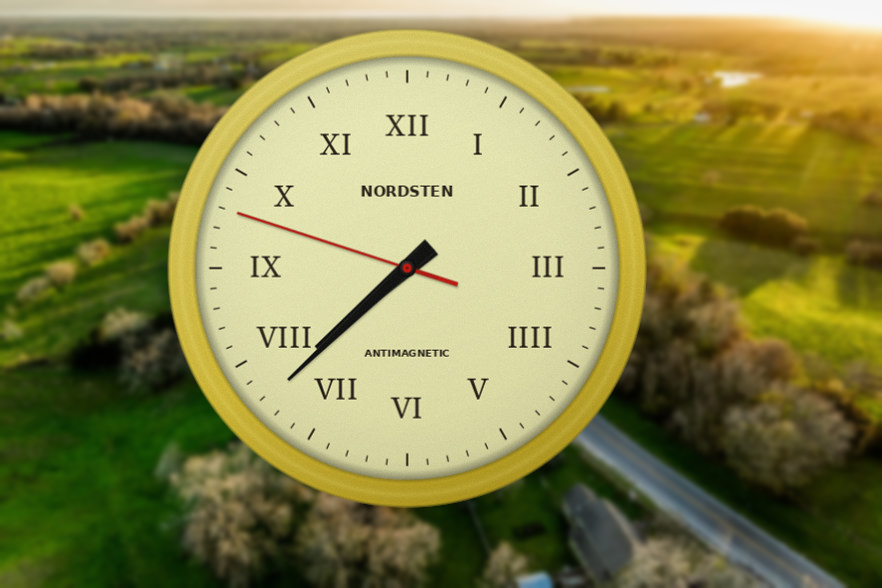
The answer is 7:37:48
